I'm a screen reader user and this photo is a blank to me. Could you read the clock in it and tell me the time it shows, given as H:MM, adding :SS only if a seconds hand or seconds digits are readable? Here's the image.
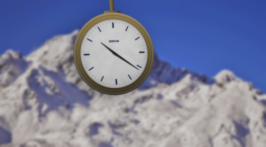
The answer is 10:21
